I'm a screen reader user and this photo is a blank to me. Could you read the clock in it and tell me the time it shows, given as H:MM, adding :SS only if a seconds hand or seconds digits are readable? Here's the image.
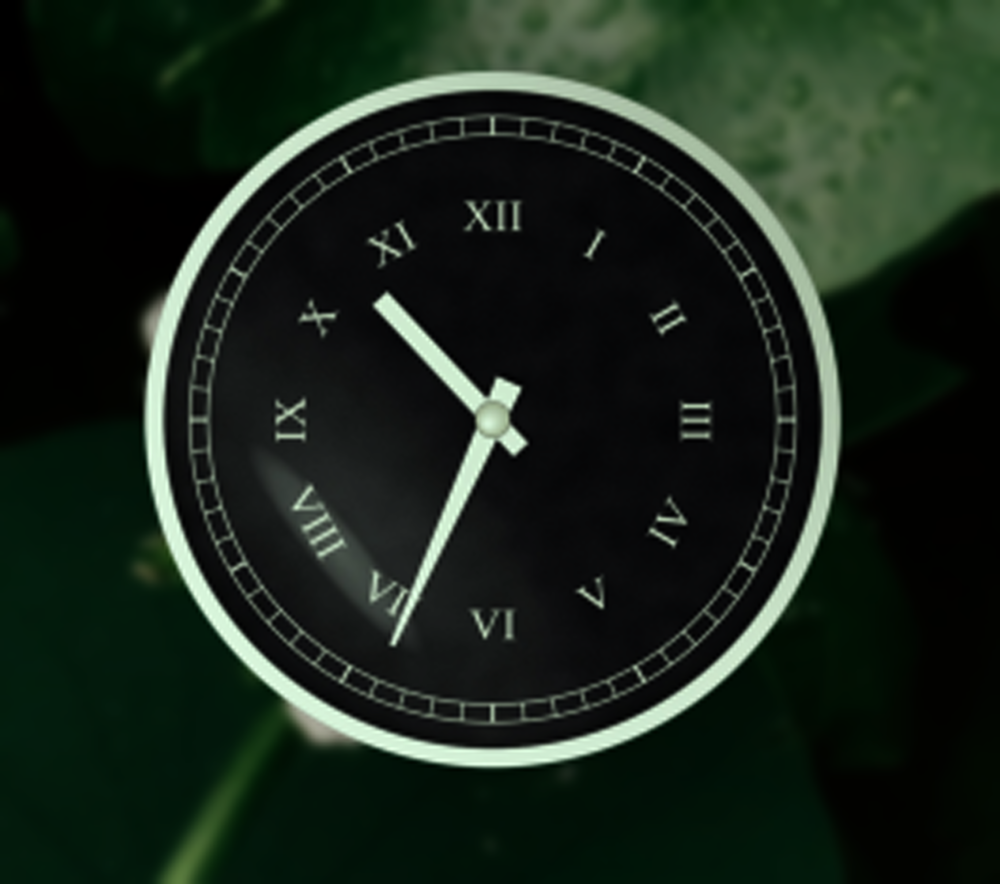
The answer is 10:34
